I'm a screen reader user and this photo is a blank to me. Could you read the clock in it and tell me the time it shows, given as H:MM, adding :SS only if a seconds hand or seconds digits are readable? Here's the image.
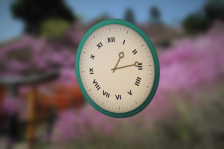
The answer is 1:14
